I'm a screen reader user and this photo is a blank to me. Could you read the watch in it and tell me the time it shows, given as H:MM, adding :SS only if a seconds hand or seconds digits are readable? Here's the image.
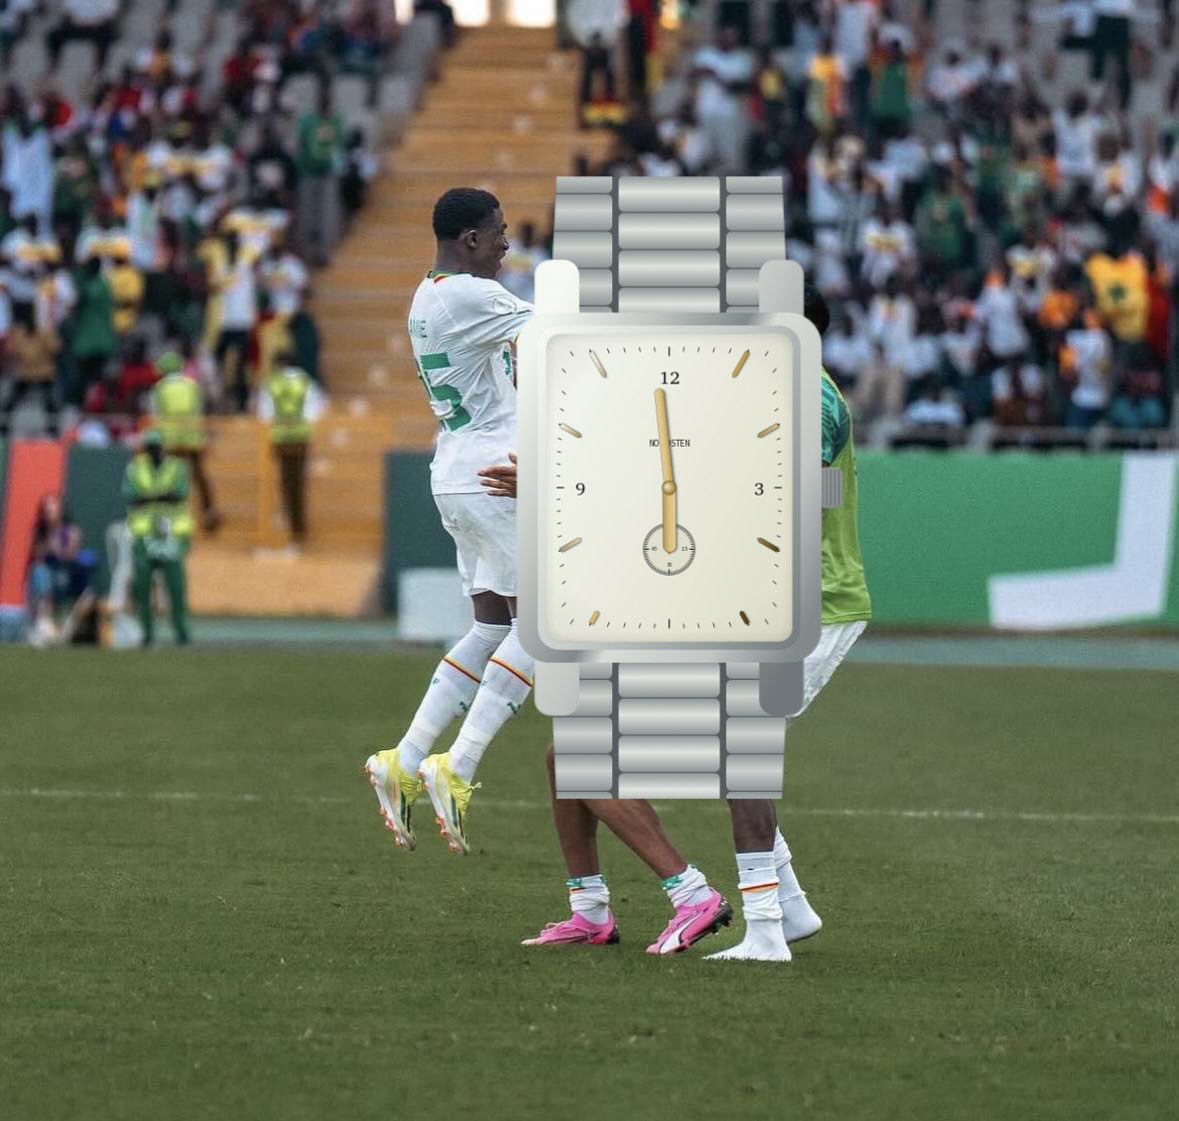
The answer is 5:59
